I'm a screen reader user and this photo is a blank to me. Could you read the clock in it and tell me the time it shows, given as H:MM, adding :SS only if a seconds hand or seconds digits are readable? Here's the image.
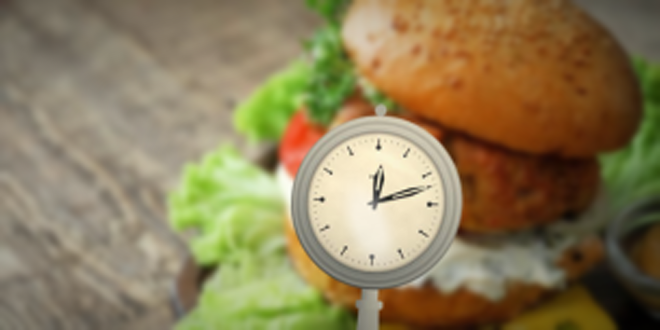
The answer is 12:12
